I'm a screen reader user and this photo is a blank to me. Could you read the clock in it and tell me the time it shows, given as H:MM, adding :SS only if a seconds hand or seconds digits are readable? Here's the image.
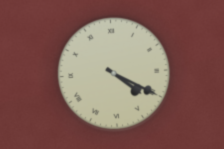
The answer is 4:20
